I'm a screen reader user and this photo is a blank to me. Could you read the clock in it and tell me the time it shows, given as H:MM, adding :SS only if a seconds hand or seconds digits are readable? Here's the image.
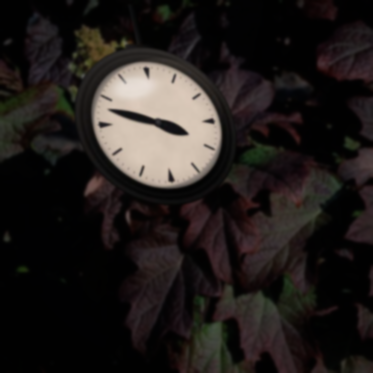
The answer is 3:48
